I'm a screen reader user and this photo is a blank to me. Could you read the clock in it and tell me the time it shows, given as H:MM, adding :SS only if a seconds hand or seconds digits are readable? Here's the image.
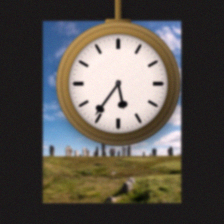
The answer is 5:36
